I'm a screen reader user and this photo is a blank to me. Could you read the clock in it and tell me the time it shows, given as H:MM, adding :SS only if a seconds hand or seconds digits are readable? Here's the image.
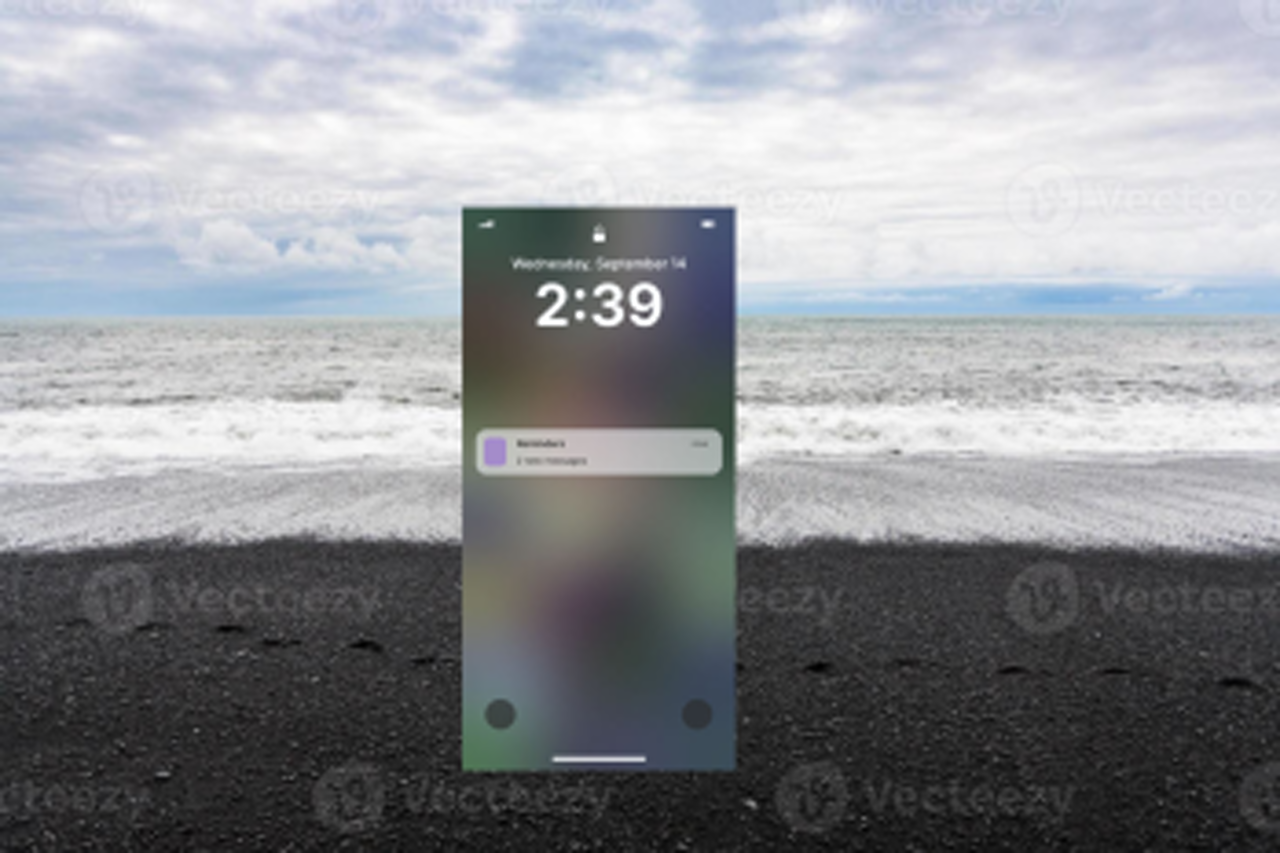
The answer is 2:39
